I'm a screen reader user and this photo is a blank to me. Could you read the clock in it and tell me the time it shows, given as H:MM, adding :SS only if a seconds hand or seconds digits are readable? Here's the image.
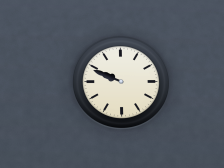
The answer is 9:49
